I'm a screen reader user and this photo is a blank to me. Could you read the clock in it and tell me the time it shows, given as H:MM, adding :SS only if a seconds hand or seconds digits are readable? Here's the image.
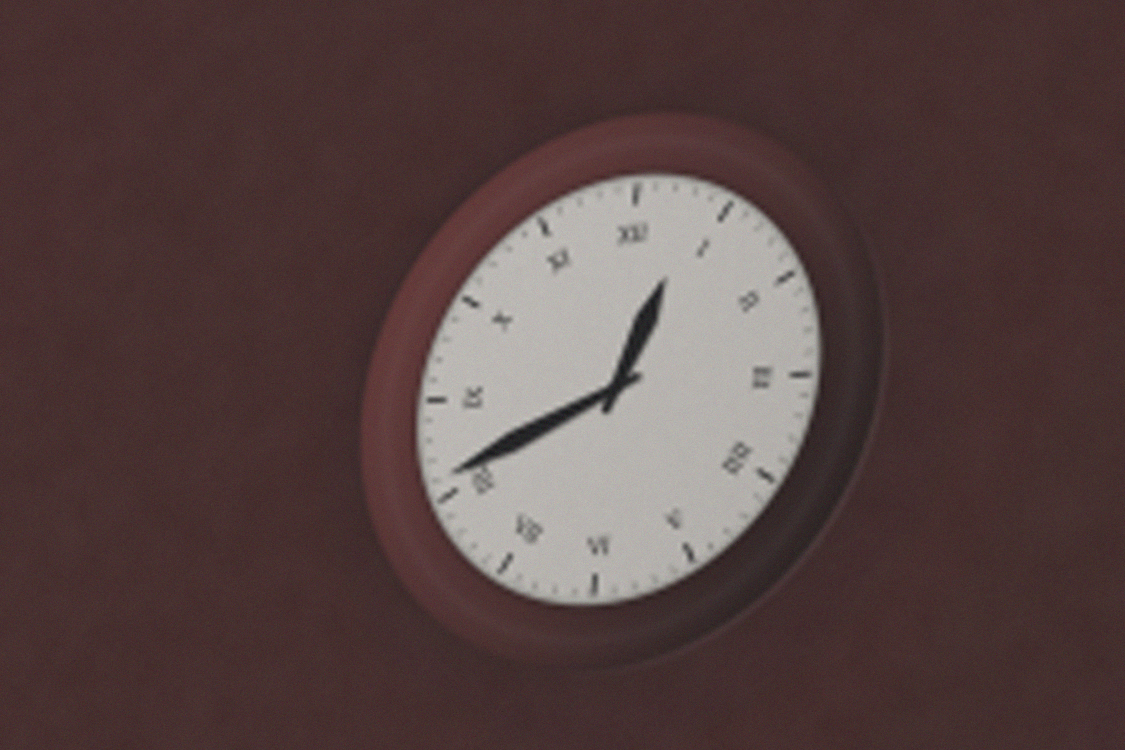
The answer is 12:41
